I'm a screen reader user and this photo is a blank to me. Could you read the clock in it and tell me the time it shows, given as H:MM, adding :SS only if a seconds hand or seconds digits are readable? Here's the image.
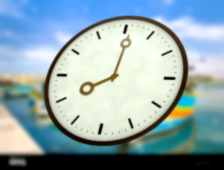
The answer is 8:01
